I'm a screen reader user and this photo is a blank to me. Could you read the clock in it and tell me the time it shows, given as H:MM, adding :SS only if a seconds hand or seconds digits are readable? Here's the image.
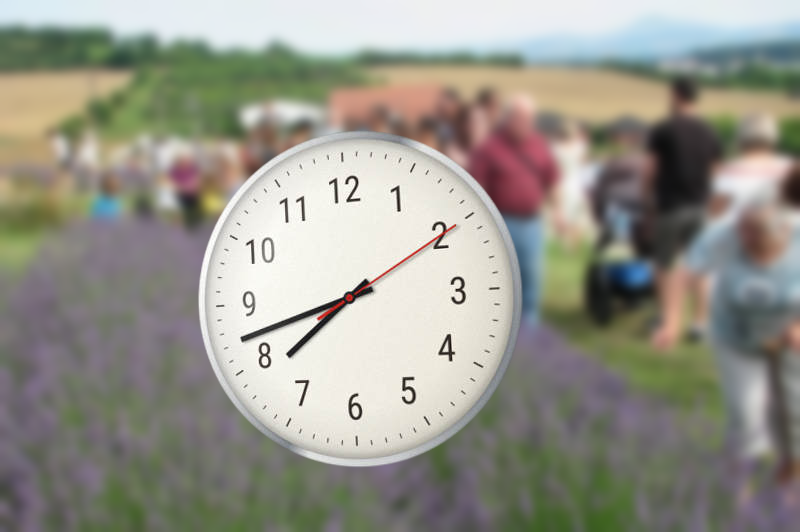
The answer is 7:42:10
